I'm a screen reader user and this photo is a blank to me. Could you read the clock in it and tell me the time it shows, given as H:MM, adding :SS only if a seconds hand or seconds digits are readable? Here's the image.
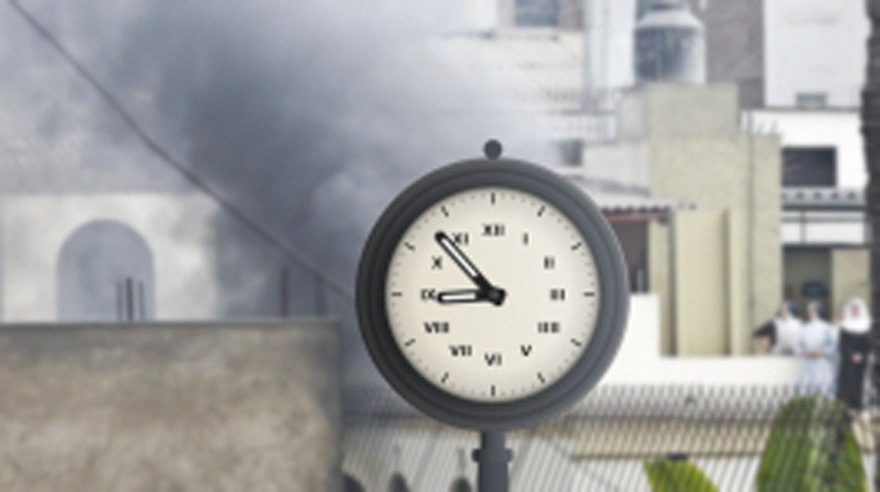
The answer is 8:53
